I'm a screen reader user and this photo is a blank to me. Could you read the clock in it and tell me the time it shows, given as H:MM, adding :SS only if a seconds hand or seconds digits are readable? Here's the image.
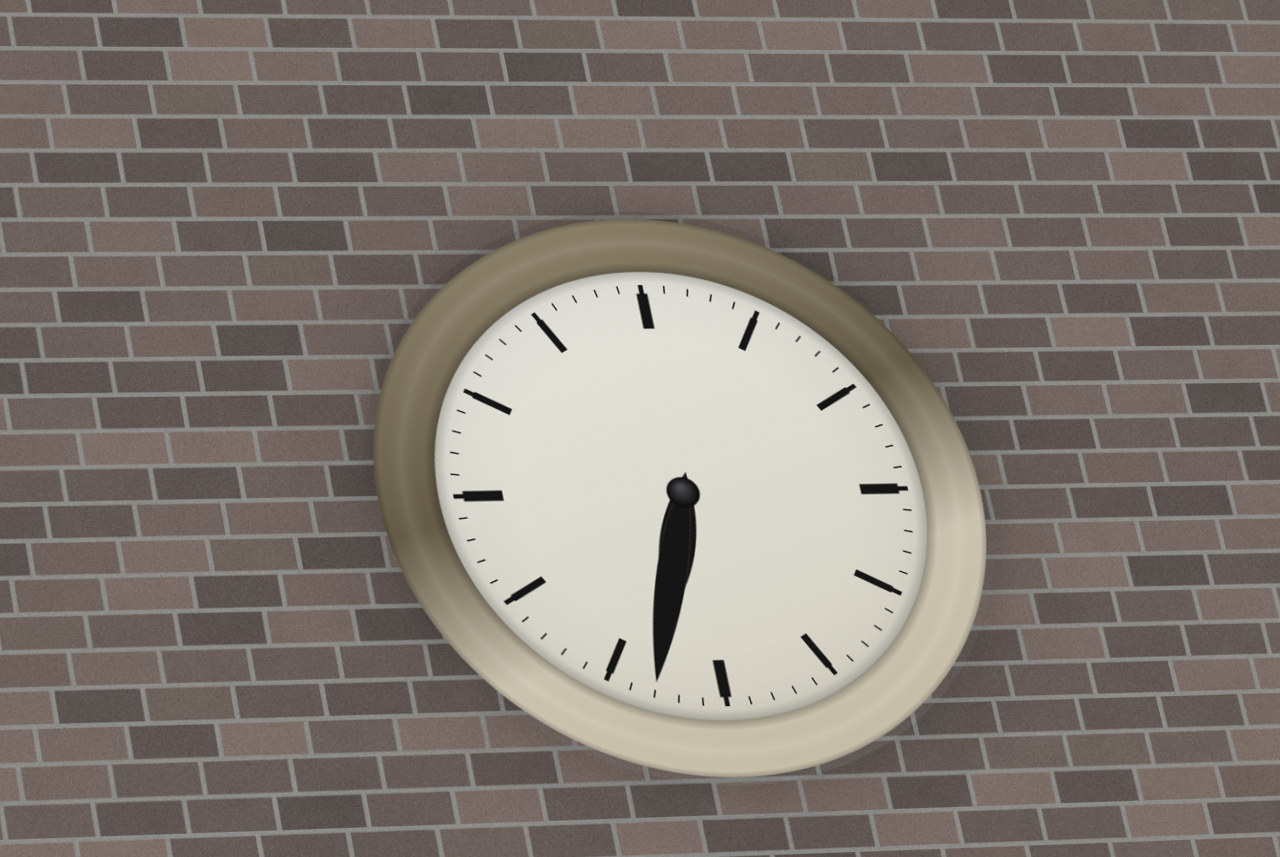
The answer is 6:33
